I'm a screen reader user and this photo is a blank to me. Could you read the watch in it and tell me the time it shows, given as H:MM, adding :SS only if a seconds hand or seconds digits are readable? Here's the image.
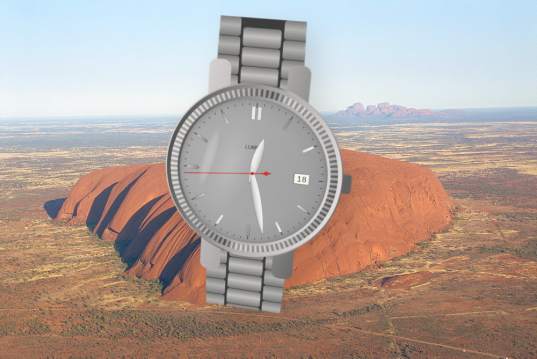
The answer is 12:27:44
